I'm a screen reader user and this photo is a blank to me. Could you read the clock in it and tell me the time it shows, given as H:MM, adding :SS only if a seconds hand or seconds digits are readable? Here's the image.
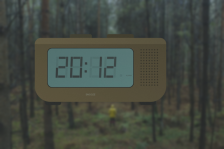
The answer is 20:12
